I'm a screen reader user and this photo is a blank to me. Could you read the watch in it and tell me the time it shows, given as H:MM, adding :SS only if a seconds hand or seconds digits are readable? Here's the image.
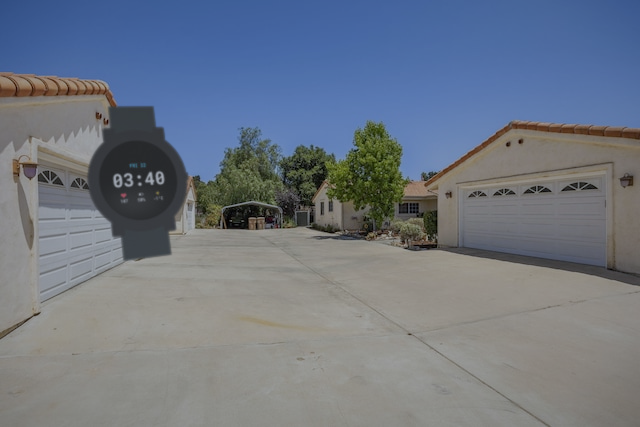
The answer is 3:40
